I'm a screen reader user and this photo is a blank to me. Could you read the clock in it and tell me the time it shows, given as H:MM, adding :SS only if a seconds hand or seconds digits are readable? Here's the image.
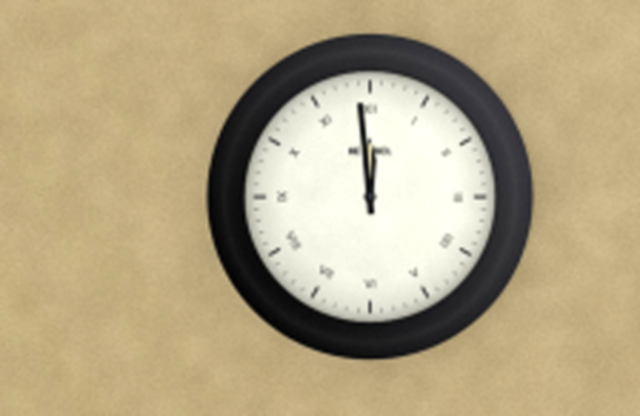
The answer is 11:59
